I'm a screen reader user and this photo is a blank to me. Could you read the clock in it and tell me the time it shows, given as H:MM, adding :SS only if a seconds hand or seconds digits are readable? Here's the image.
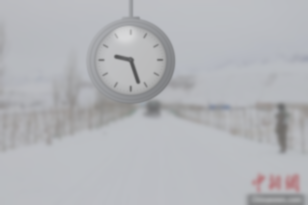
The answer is 9:27
